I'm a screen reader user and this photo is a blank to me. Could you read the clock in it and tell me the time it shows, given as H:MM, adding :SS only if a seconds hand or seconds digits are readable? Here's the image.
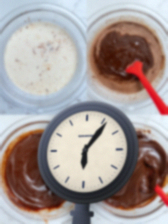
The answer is 6:06
